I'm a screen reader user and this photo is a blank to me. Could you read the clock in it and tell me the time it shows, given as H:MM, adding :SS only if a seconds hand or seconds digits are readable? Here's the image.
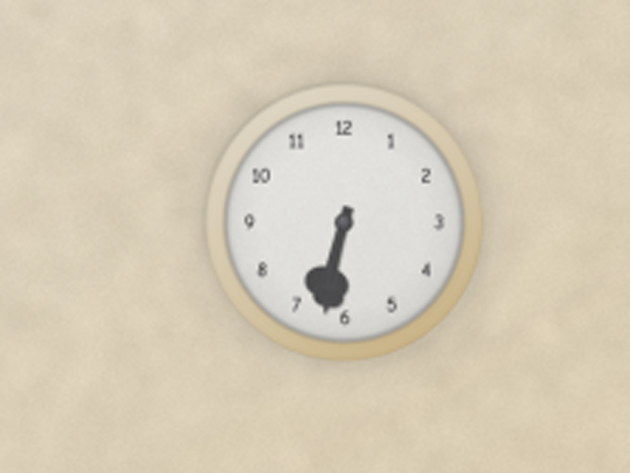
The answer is 6:32
